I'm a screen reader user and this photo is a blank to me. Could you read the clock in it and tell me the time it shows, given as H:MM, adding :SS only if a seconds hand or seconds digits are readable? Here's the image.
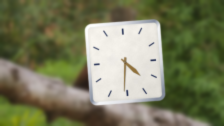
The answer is 4:31
